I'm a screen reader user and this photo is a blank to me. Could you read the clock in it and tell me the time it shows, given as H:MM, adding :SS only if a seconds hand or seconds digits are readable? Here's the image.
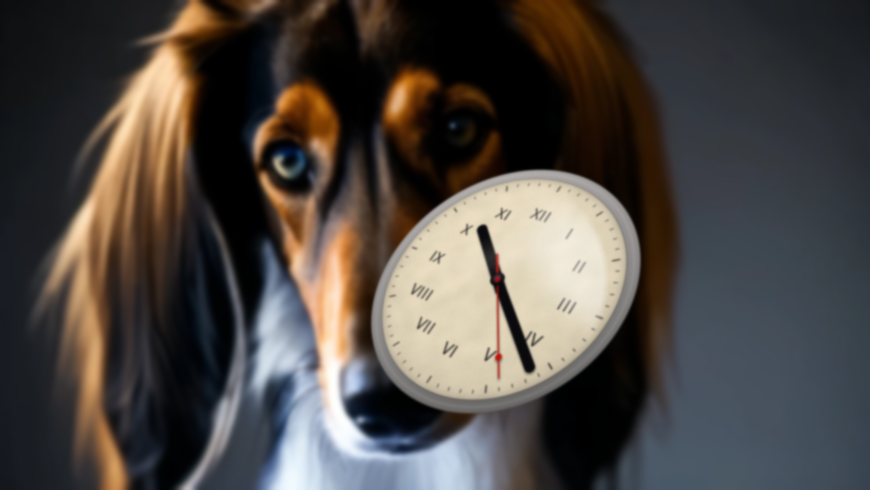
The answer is 10:21:24
